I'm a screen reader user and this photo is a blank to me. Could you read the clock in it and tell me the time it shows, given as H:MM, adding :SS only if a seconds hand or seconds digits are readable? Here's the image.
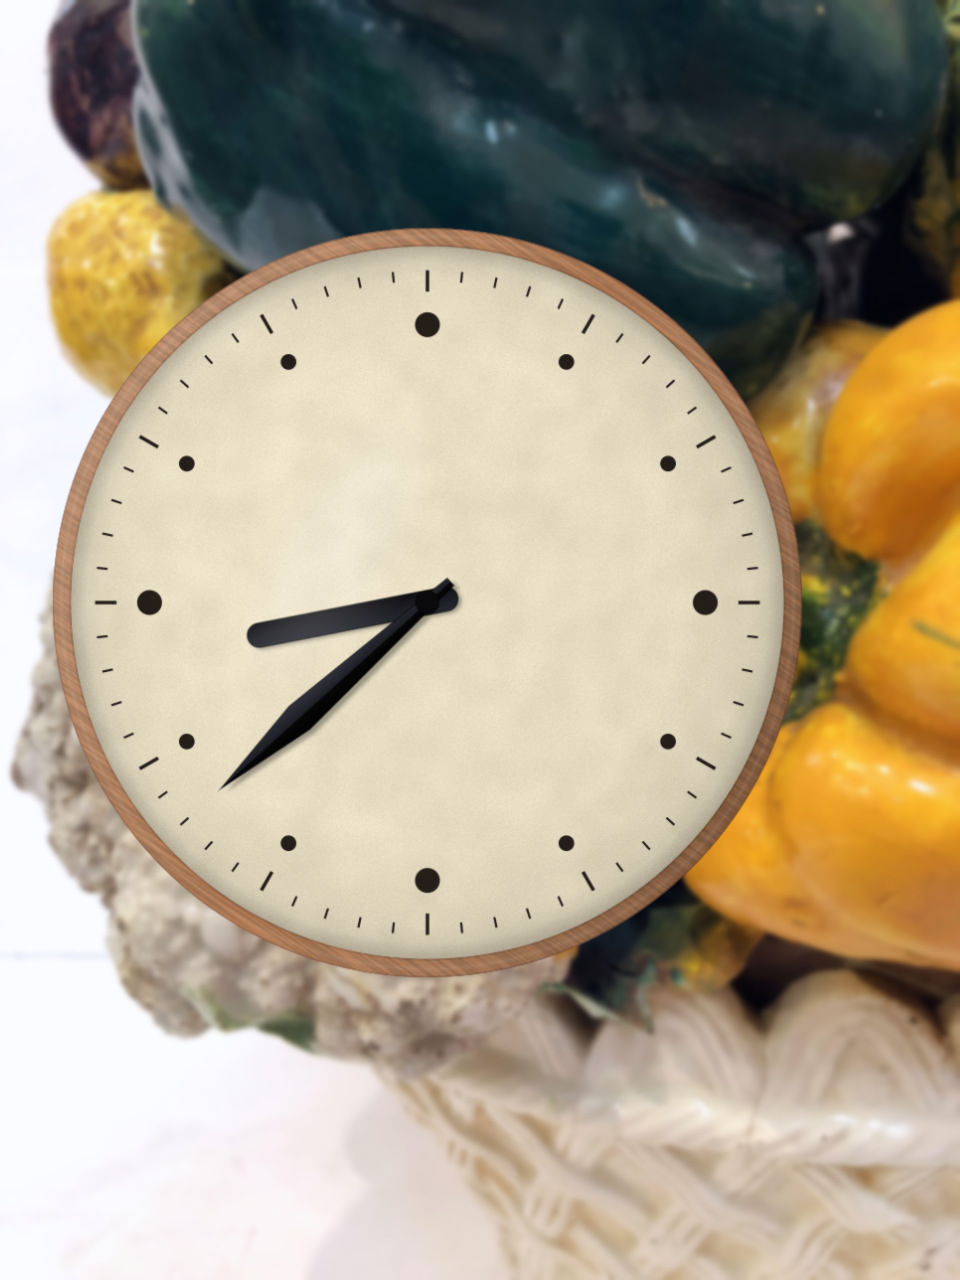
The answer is 8:38
